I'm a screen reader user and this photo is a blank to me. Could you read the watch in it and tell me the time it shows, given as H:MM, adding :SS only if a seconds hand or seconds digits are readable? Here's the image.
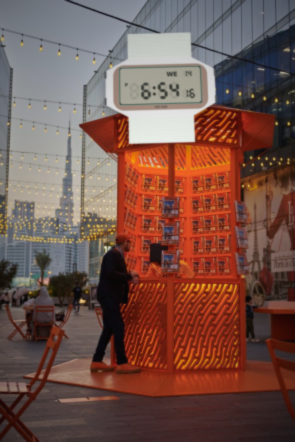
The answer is 6:54:16
